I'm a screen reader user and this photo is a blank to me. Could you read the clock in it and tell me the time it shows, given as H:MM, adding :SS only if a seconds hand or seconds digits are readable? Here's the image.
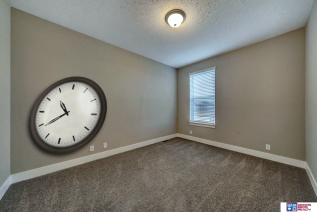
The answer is 10:39
